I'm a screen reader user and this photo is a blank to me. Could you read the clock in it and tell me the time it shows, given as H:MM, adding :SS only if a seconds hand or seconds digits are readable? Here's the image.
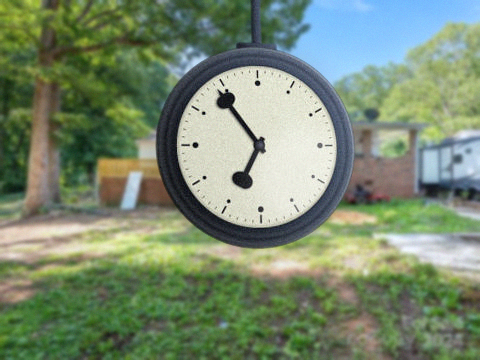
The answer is 6:54
